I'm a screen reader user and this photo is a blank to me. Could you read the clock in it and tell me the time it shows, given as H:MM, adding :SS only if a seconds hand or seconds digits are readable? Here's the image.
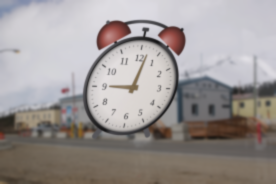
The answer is 9:02
